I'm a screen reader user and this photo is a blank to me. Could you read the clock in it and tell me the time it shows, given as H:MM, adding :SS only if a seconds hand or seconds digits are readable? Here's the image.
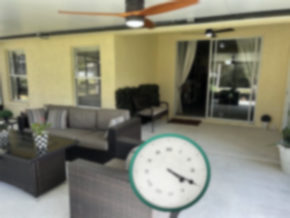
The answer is 4:20
